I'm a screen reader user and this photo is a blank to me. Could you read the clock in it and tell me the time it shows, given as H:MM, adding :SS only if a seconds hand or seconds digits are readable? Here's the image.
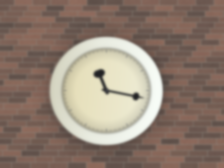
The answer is 11:17
